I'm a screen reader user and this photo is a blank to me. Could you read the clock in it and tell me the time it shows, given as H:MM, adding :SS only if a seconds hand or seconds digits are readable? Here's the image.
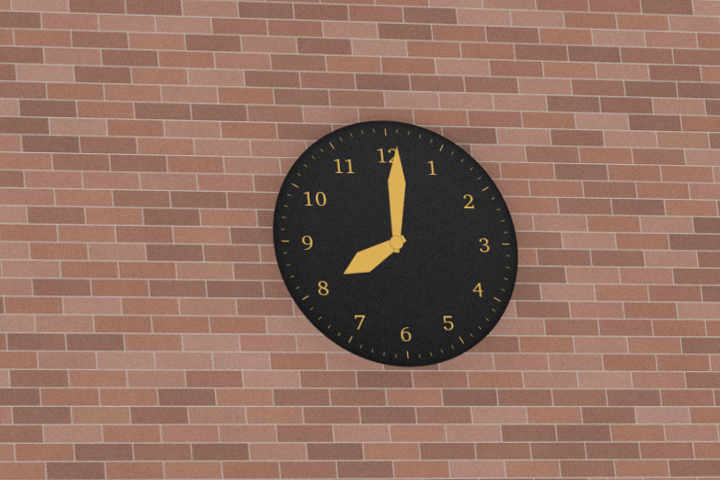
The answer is 8:01
